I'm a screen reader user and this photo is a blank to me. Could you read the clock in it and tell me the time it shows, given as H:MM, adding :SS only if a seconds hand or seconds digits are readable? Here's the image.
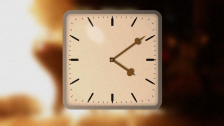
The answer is 4:09
